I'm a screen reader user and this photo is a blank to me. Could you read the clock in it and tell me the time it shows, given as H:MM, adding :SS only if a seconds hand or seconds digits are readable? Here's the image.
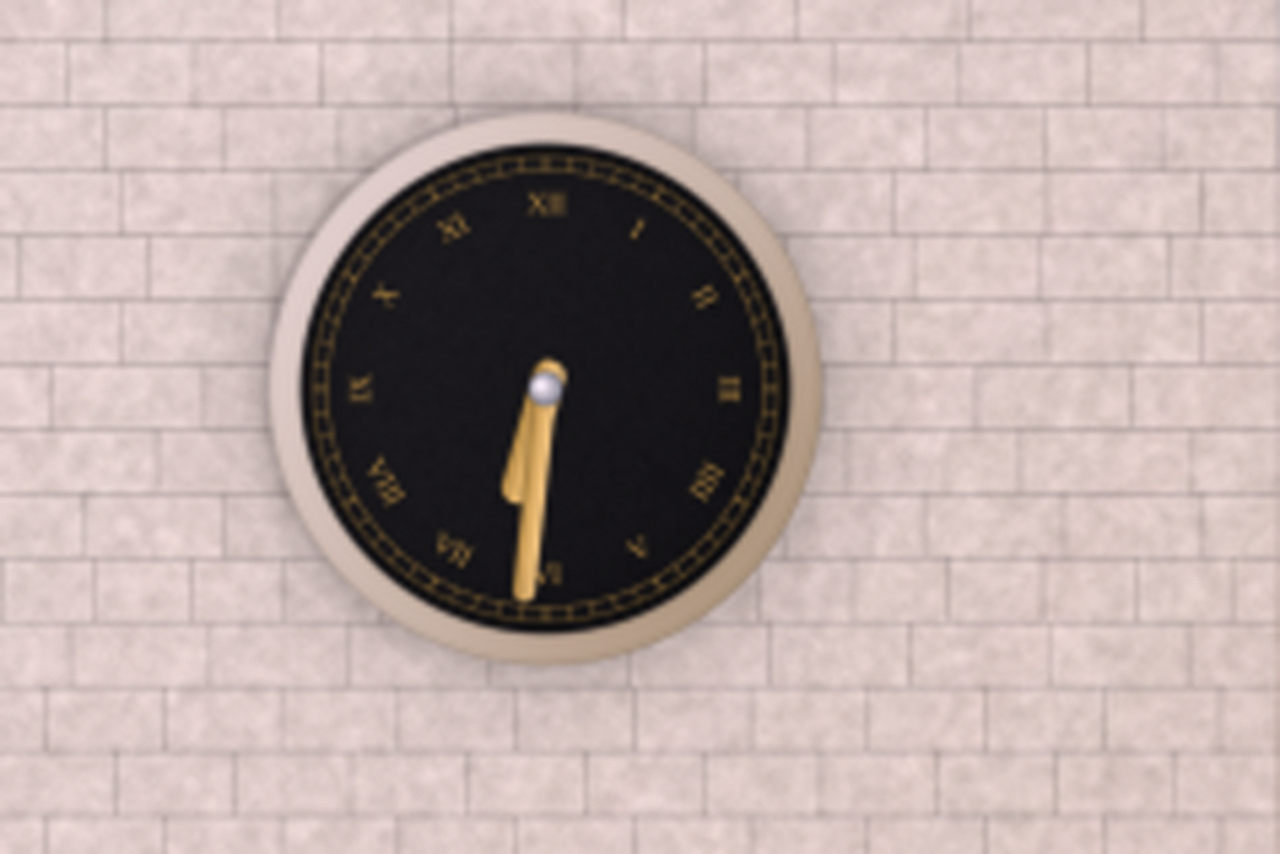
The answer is 6:31
